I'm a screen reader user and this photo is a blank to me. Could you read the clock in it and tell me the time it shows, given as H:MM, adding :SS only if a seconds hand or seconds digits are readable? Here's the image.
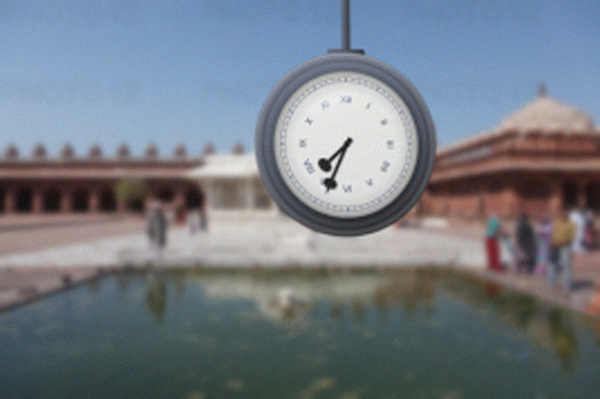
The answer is 7:34
